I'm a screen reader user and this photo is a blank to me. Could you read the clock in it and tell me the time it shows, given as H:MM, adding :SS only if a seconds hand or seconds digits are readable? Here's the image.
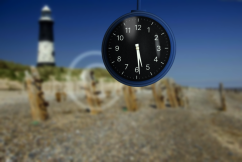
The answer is 5:29
